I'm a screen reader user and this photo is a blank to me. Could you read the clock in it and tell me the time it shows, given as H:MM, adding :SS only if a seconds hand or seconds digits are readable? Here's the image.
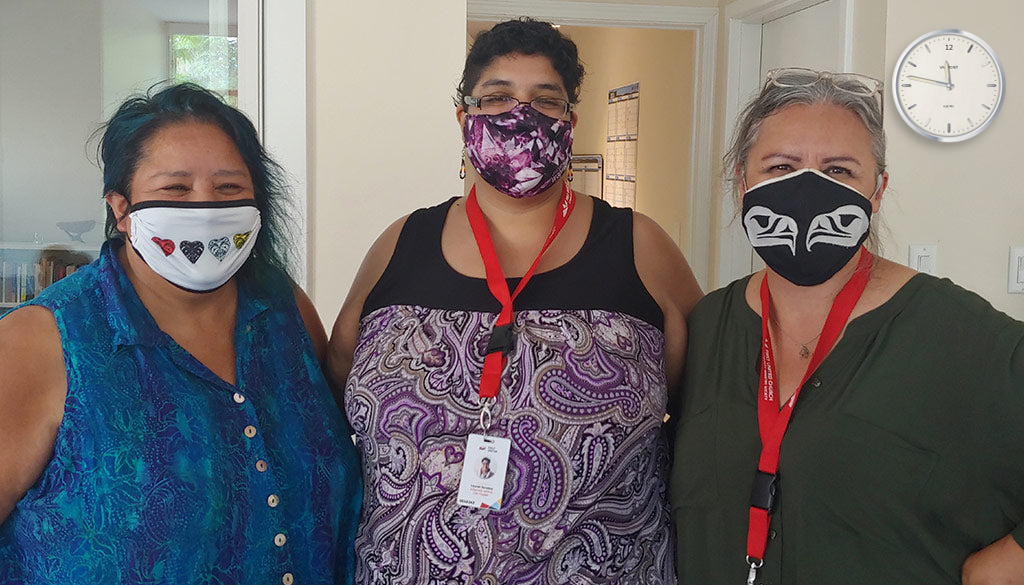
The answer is 11:47
